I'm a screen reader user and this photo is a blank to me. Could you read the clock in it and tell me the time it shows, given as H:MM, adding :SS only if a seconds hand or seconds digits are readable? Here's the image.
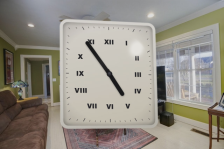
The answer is 4:54
